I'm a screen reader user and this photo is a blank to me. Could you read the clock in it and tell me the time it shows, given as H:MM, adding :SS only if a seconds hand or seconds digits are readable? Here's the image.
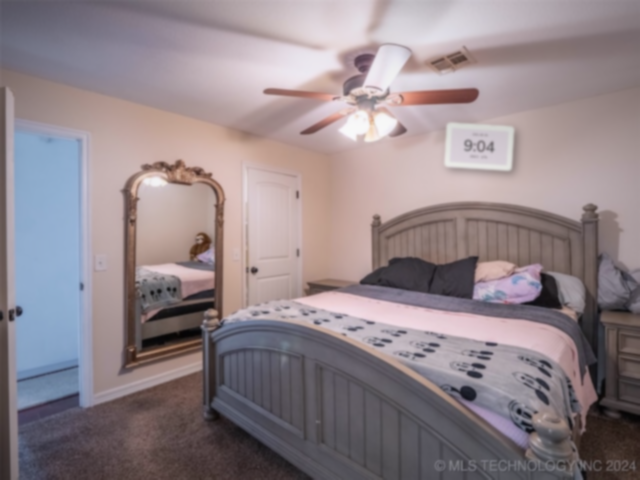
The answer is 9:04
